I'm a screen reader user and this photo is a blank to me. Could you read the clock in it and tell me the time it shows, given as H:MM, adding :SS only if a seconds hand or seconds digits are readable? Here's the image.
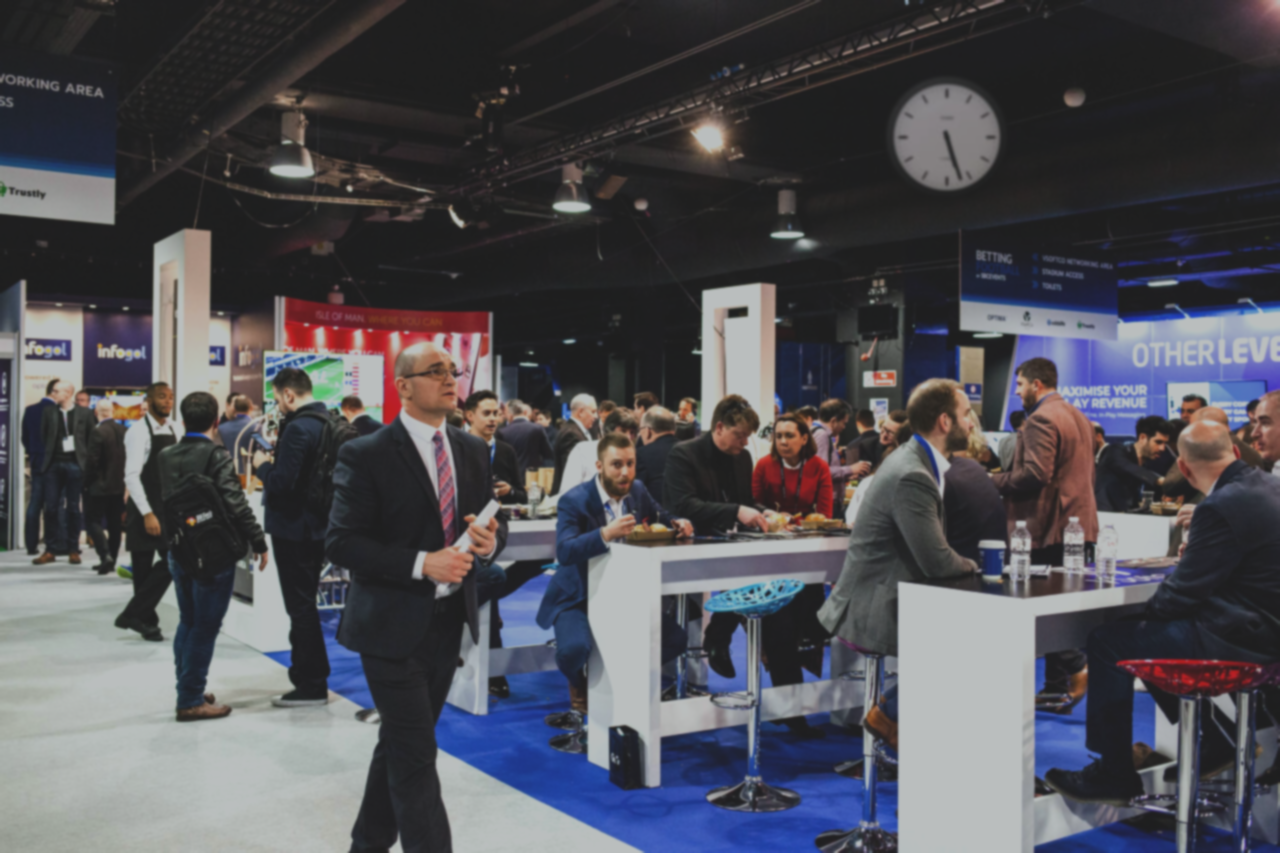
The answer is 5:27
